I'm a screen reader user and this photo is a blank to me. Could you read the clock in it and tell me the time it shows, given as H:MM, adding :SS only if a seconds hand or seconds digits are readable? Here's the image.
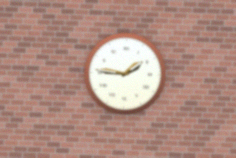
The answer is 1:46
